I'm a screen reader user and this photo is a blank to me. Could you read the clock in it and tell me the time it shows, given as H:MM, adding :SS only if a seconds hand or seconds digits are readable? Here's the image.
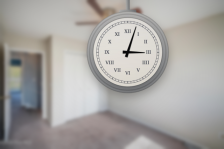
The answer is 3:03
